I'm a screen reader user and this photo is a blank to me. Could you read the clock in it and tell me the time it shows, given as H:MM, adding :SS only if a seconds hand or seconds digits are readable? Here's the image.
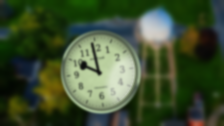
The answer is 9:59
